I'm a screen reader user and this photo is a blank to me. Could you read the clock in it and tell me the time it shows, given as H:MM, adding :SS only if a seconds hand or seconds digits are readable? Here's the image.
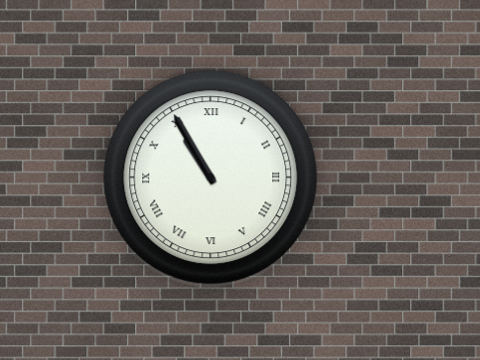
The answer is 10:55
